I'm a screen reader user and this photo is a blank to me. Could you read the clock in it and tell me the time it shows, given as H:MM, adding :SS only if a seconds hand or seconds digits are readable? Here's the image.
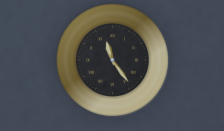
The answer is 11:24
